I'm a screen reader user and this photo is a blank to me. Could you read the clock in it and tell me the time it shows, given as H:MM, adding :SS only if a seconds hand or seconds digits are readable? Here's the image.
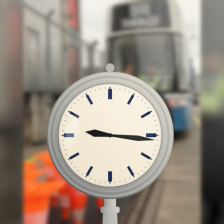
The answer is 9:16
